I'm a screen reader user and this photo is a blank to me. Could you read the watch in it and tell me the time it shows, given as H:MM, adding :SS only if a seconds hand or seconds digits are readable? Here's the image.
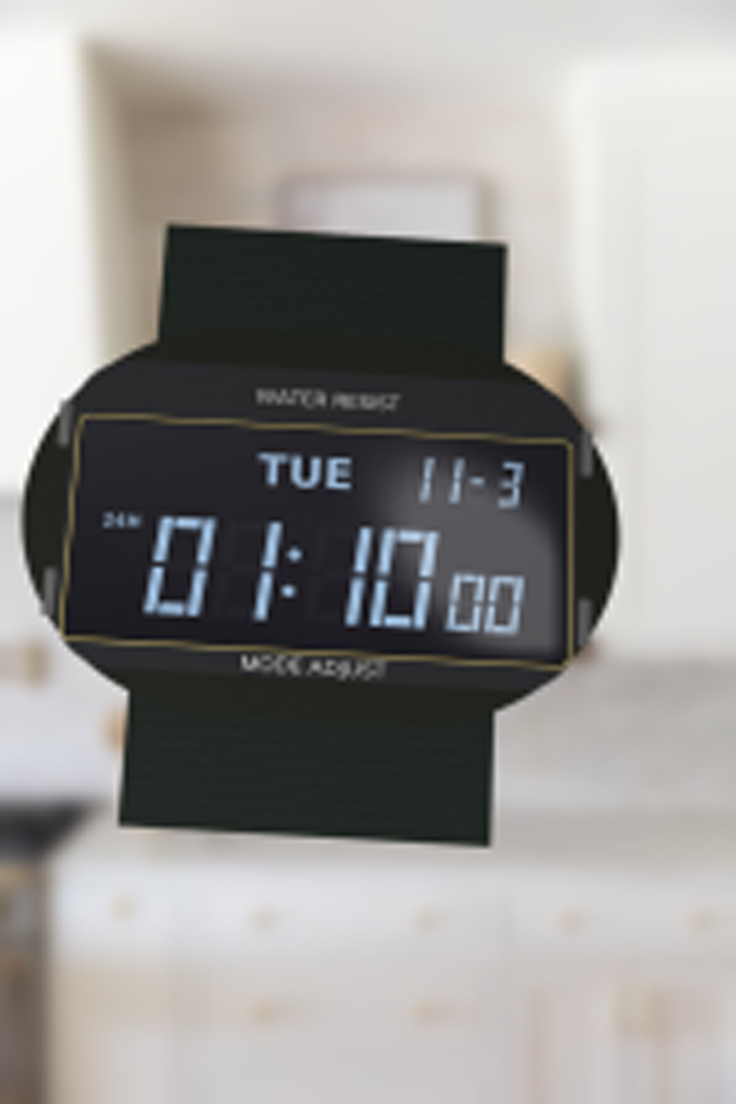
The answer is 1:10:00
